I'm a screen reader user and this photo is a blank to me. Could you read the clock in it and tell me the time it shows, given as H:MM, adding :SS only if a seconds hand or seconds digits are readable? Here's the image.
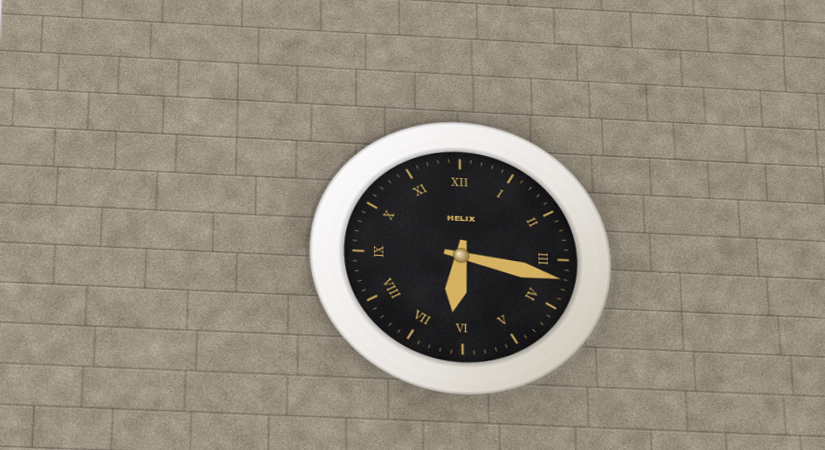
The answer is 6:17
